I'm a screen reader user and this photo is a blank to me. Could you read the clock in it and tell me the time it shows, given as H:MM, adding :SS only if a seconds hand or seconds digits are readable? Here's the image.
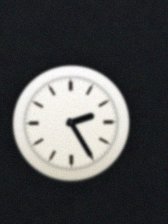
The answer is 2:25
